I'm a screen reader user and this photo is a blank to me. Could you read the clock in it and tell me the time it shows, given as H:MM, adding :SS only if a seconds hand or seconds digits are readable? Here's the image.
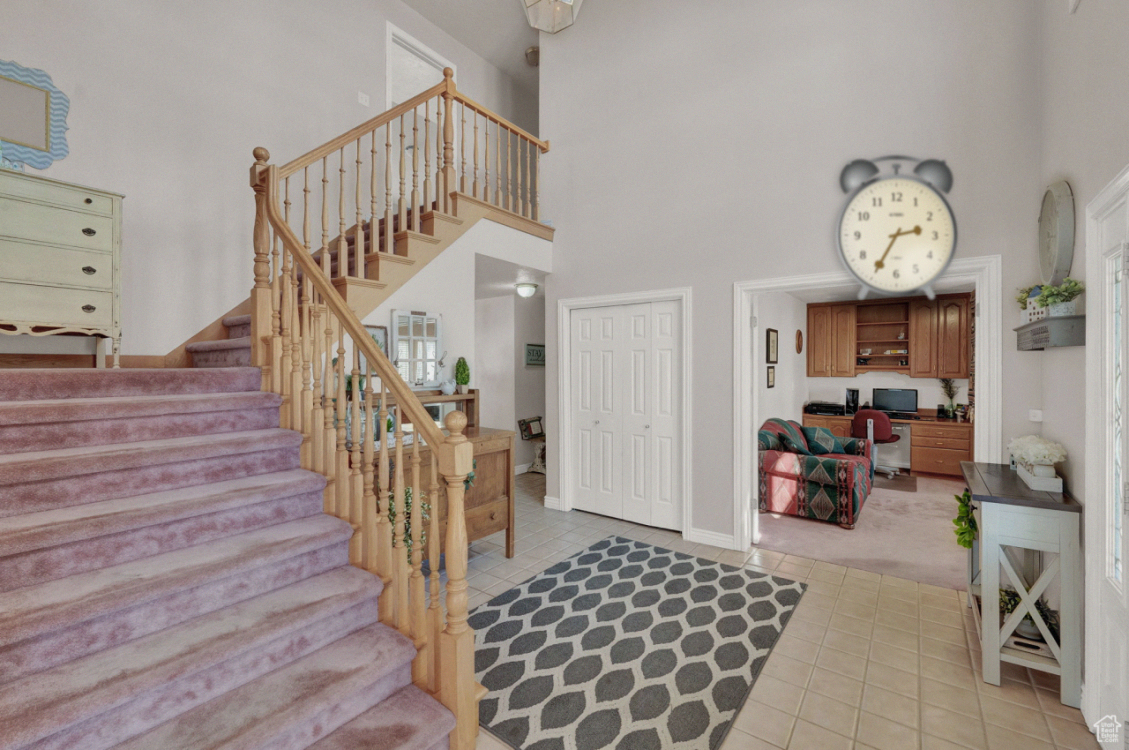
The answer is 2:35
